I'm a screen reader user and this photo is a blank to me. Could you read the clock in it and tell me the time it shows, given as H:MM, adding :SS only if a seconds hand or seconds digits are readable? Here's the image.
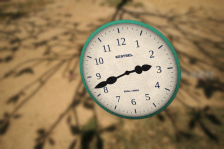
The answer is 2:42
